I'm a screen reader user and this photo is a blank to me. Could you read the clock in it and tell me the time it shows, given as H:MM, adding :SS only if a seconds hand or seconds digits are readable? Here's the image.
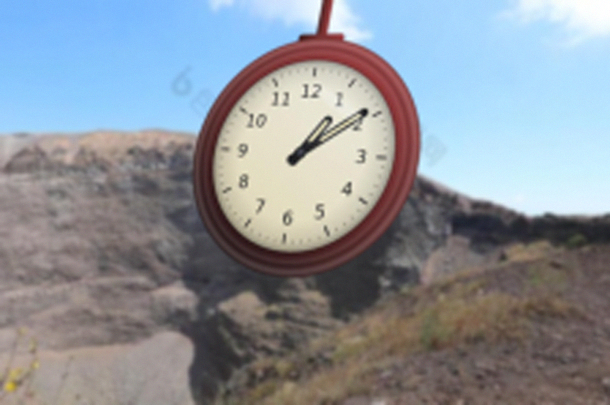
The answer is 1:09
